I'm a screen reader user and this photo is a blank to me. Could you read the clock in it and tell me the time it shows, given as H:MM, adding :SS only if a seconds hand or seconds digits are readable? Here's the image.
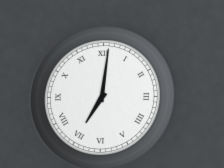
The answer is 7:01
